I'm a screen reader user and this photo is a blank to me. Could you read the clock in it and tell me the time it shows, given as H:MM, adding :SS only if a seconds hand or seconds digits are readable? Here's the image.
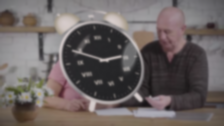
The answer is 2:49
